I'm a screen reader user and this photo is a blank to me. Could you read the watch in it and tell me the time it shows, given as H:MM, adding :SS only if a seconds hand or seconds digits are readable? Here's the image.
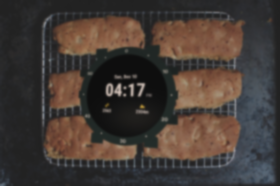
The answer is 4:17
